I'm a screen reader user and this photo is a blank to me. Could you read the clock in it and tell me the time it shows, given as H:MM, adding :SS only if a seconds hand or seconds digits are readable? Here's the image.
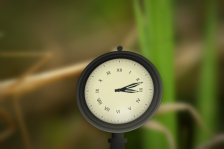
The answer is 3:12
